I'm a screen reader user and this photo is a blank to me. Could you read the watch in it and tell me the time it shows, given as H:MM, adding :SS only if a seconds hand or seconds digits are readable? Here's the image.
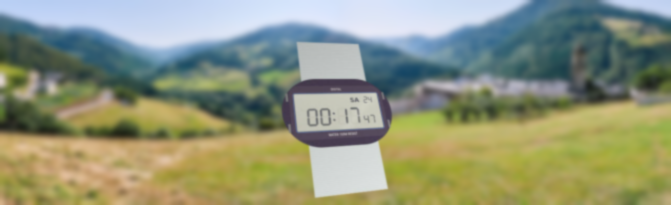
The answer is 0:17
